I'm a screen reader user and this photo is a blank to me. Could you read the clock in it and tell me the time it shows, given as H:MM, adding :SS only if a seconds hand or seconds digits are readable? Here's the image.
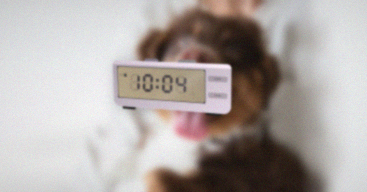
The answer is 10:04
